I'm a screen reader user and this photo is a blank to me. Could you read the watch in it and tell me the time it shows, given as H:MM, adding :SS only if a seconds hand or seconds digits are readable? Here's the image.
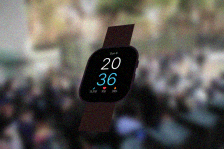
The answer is 20:36
